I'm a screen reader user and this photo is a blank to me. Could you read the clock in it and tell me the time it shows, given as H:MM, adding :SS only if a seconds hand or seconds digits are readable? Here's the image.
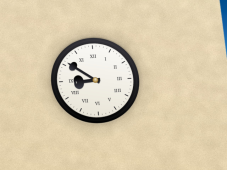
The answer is 8:51
